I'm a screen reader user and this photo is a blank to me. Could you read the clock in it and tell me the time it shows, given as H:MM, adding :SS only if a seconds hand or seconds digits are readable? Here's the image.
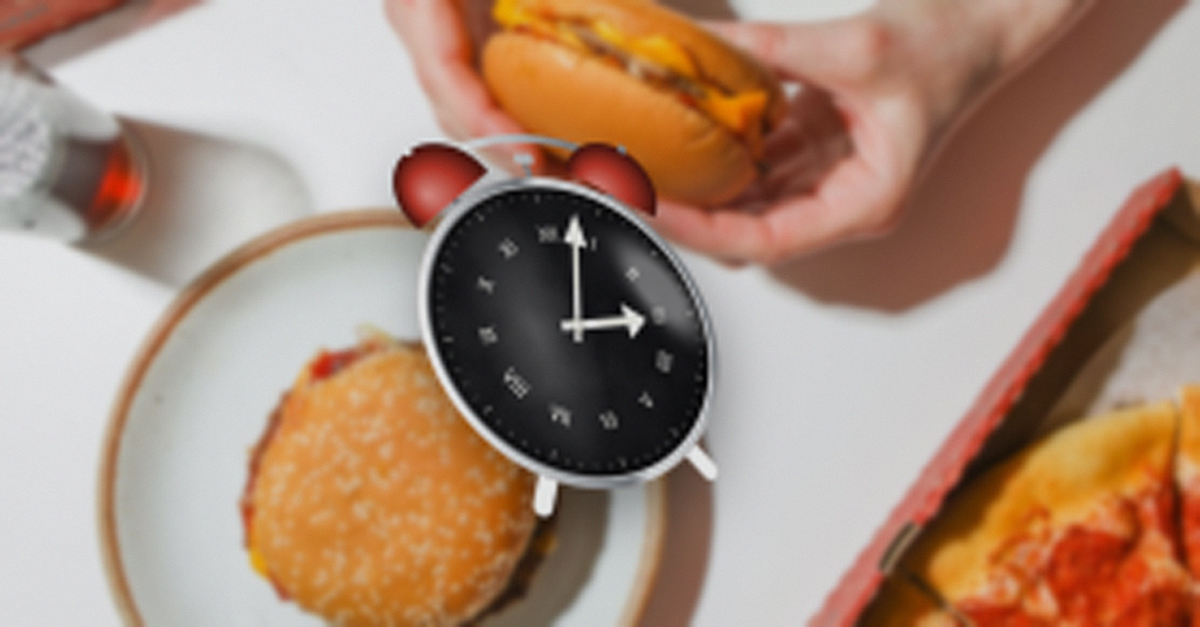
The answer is 3:03
